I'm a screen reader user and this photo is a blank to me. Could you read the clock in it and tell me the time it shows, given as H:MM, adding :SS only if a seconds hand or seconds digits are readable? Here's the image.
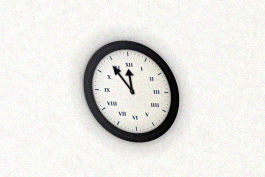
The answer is 11:54
